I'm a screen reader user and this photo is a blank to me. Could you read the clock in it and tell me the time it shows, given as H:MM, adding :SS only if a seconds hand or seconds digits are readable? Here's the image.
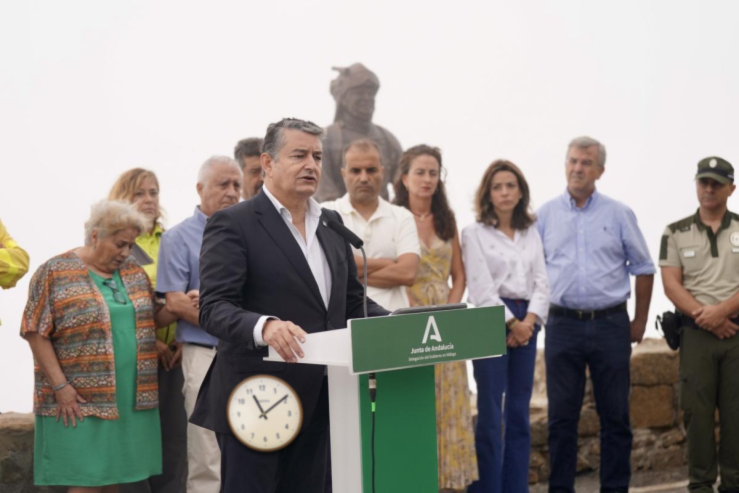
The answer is 11:09
